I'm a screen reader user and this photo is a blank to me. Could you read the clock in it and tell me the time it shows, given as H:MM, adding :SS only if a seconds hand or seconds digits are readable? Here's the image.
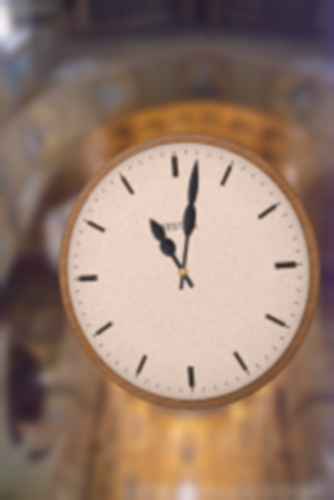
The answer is 11:02
